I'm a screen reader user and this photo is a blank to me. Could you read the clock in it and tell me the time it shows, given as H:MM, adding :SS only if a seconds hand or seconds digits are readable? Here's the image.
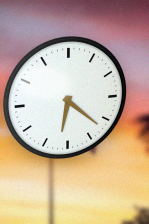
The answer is 6:22
